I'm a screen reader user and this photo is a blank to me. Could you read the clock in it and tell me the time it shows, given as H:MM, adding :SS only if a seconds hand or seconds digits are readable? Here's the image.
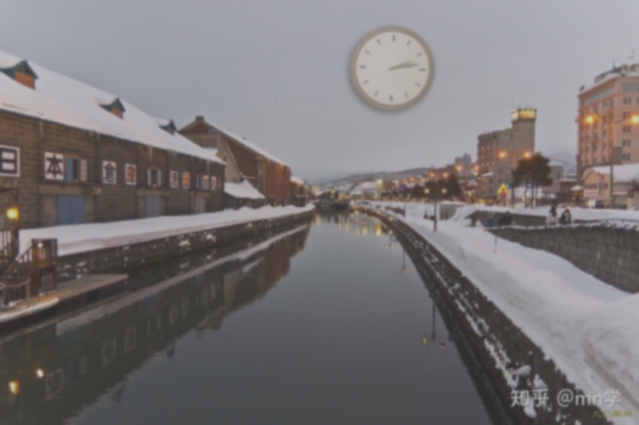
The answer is 2:13
